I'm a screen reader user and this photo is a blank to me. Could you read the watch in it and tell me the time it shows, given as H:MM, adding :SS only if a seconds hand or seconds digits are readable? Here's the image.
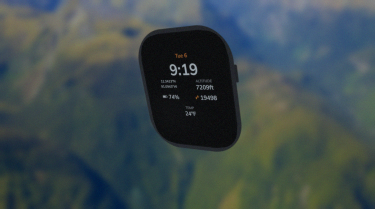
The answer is 9:19
